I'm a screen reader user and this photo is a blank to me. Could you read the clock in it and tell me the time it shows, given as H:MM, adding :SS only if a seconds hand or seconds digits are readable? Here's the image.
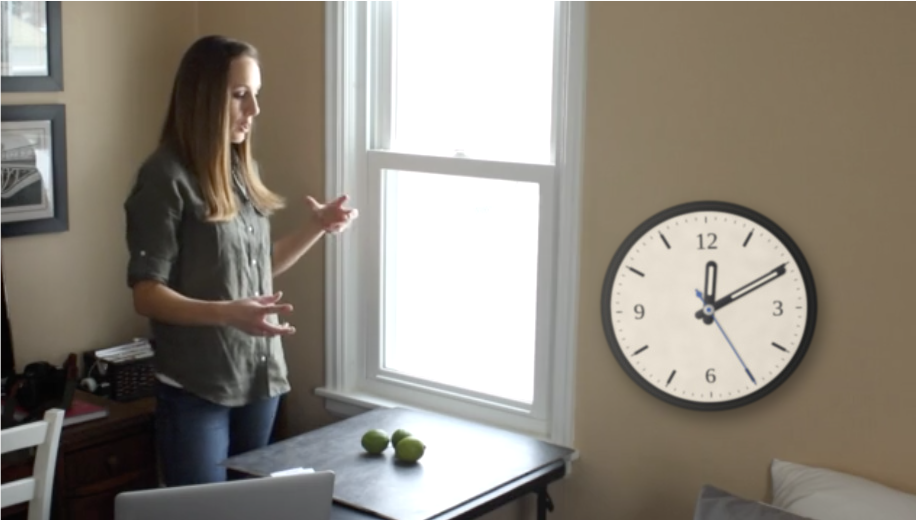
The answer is 12:10:25
